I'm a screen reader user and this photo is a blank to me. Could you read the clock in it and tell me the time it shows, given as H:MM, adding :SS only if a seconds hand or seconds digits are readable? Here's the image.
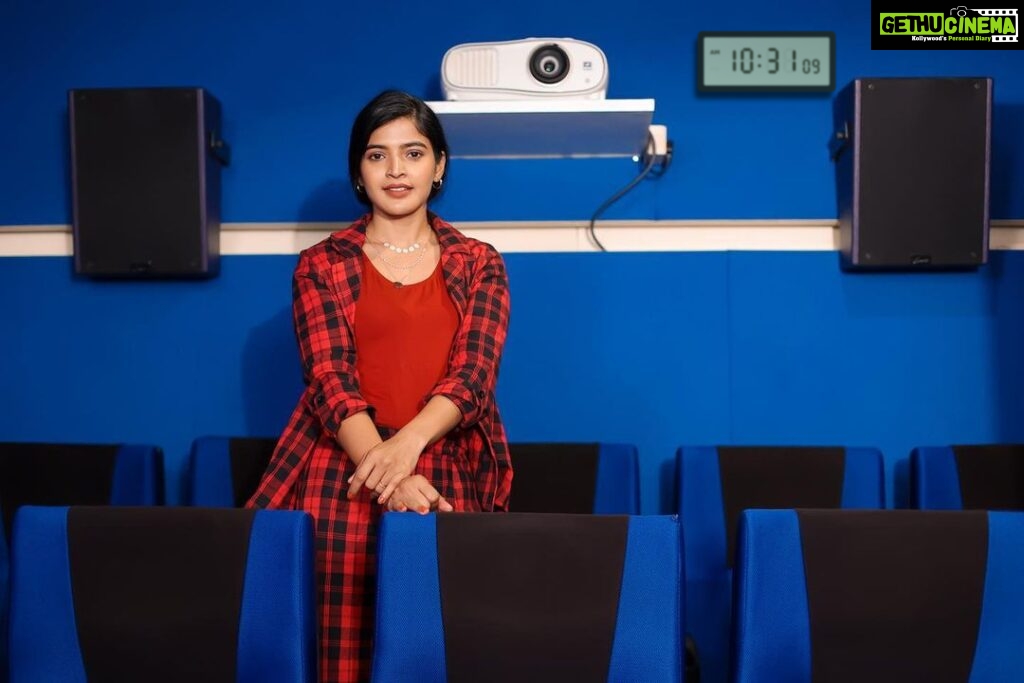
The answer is 10:31:09
